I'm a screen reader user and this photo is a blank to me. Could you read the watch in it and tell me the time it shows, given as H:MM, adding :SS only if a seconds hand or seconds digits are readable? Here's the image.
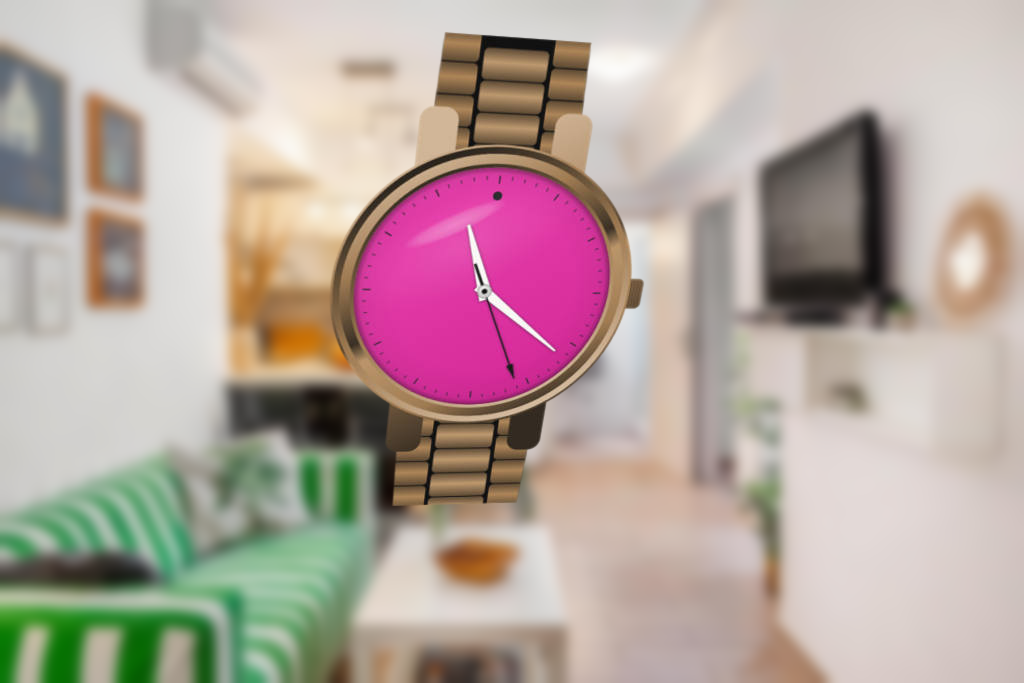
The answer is 11:21:26
